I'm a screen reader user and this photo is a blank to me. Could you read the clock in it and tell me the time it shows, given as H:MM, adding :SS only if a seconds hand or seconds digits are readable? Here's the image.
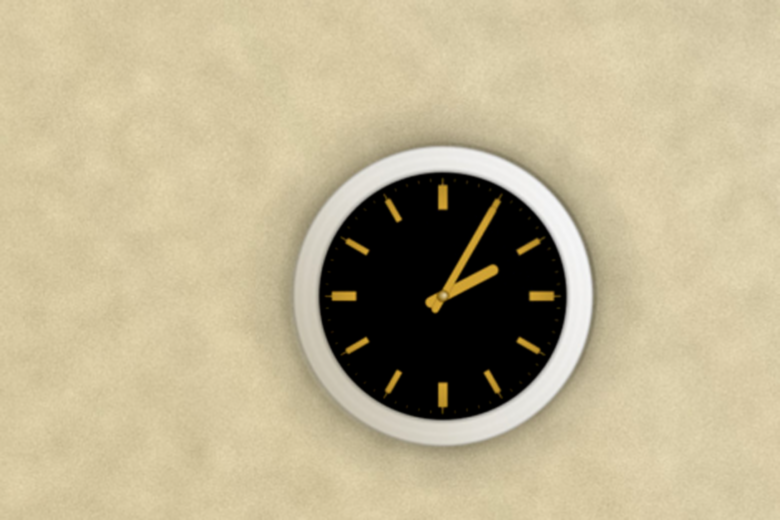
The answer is 2:05
